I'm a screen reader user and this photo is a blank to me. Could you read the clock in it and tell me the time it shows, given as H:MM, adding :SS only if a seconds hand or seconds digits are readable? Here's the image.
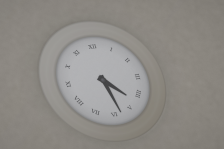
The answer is 4:28
